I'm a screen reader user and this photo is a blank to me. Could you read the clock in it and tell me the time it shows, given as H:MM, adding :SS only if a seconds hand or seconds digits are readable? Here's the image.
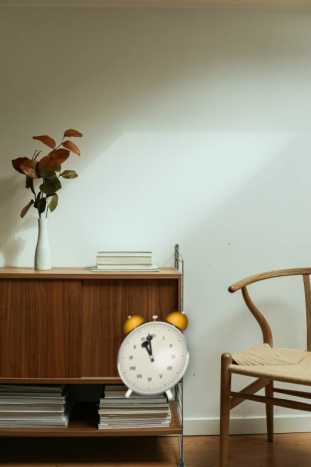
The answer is 10:58
